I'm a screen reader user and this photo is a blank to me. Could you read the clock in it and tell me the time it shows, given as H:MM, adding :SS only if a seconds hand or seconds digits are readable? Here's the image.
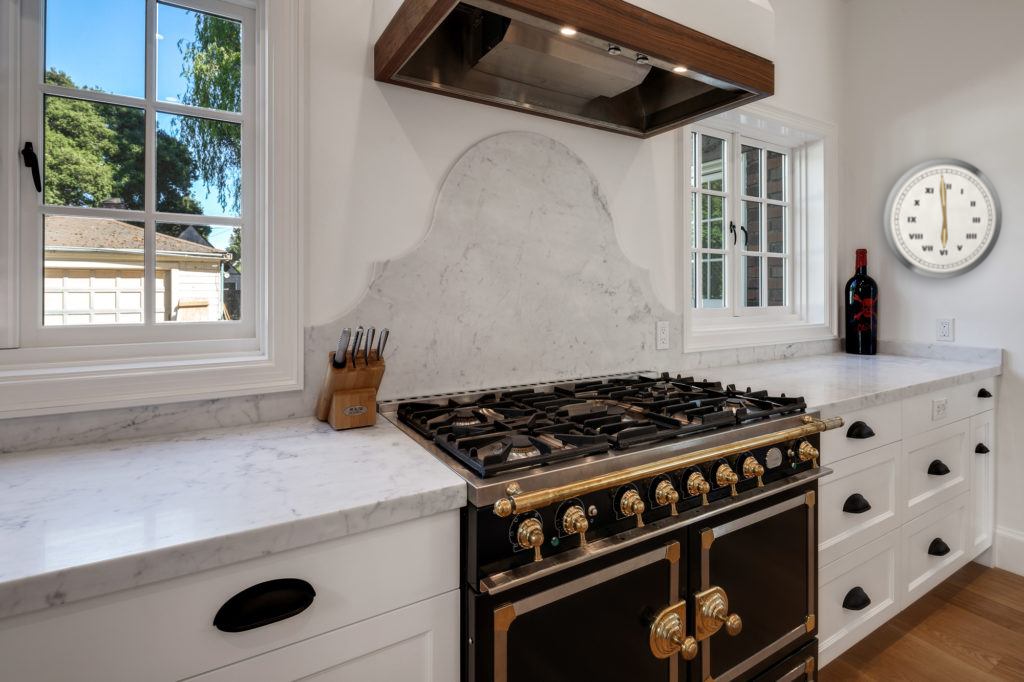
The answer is 5:59
